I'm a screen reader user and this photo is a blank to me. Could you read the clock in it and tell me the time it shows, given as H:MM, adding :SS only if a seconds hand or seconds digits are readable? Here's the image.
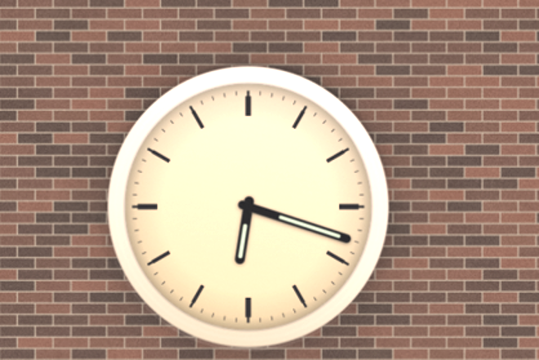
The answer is 6:18
